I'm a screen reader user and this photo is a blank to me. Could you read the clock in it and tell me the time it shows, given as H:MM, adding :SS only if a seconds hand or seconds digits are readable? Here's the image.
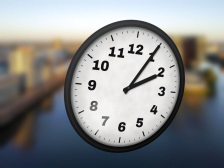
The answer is 2:05
